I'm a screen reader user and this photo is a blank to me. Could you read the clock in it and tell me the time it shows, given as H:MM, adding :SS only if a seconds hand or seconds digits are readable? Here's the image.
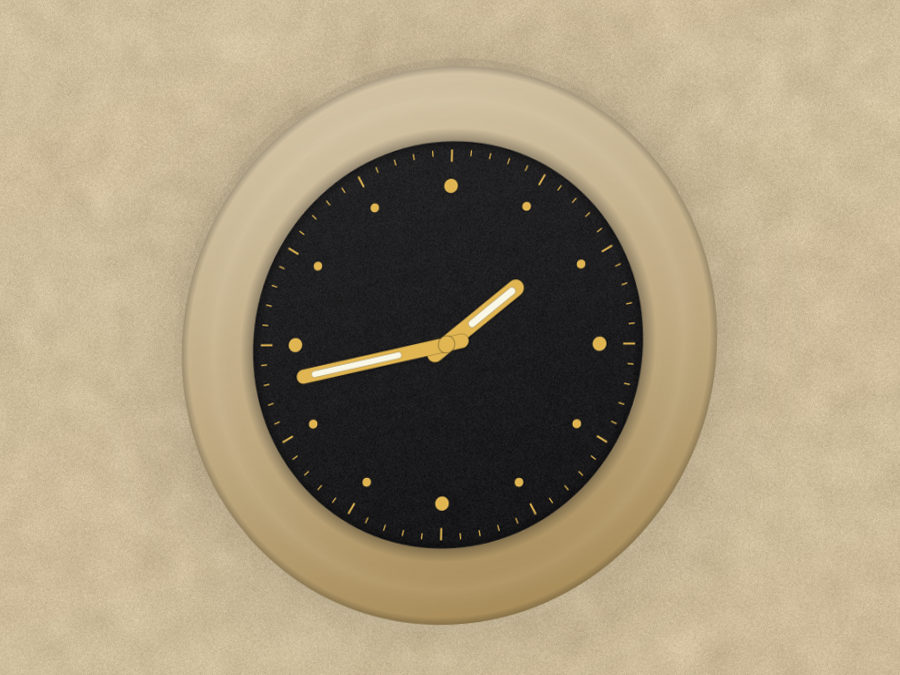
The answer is 1:43
